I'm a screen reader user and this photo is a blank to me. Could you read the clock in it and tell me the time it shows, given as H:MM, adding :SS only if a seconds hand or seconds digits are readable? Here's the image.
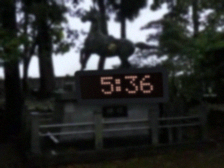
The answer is 5:36
